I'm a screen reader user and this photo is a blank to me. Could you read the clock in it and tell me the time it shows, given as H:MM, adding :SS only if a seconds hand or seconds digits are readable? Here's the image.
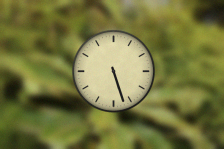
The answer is 5:27
